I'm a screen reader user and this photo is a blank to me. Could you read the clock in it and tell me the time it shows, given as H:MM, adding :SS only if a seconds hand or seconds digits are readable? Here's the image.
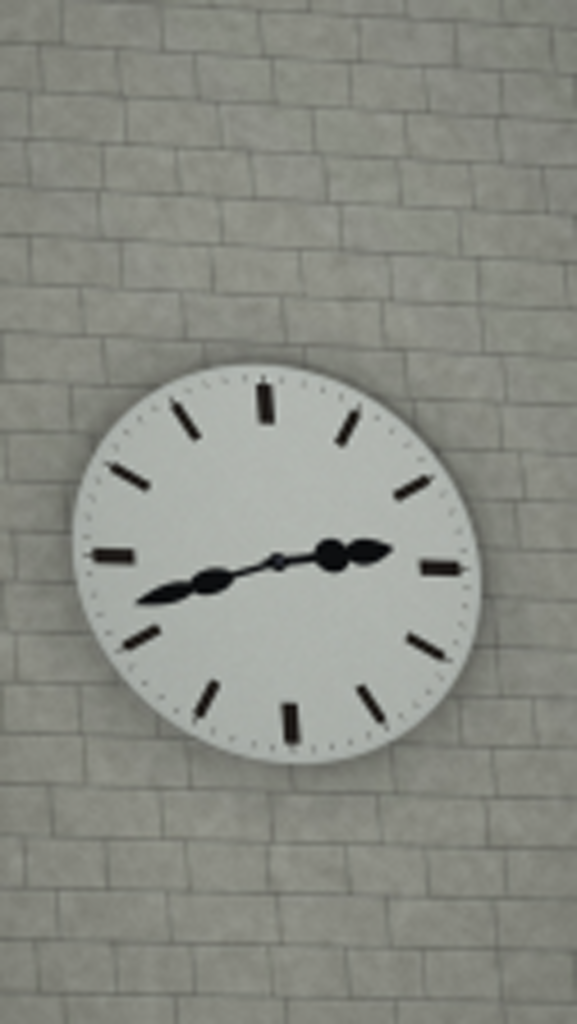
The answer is 2:42
